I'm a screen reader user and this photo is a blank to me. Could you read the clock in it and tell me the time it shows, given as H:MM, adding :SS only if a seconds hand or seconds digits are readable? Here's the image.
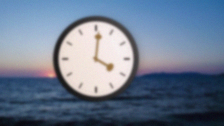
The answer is 4:01
